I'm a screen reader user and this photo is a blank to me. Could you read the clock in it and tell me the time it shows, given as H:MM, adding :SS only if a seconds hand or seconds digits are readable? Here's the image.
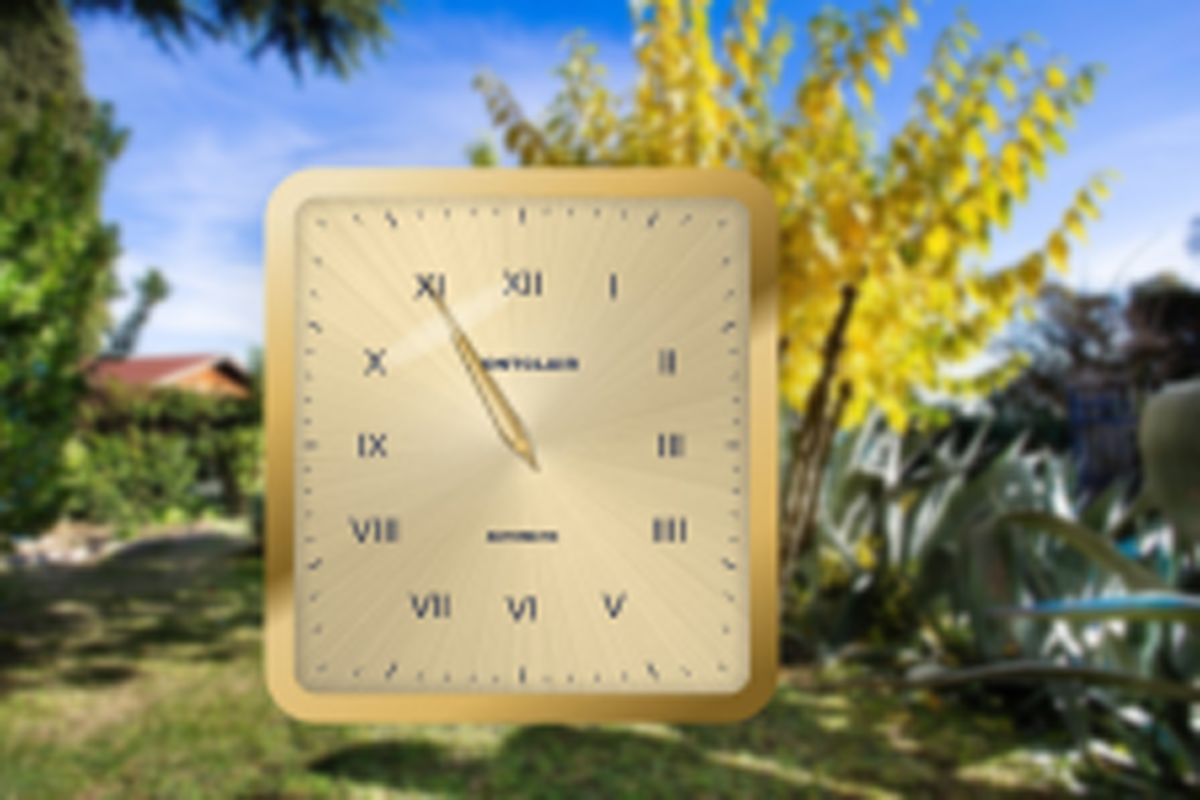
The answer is 10:55
